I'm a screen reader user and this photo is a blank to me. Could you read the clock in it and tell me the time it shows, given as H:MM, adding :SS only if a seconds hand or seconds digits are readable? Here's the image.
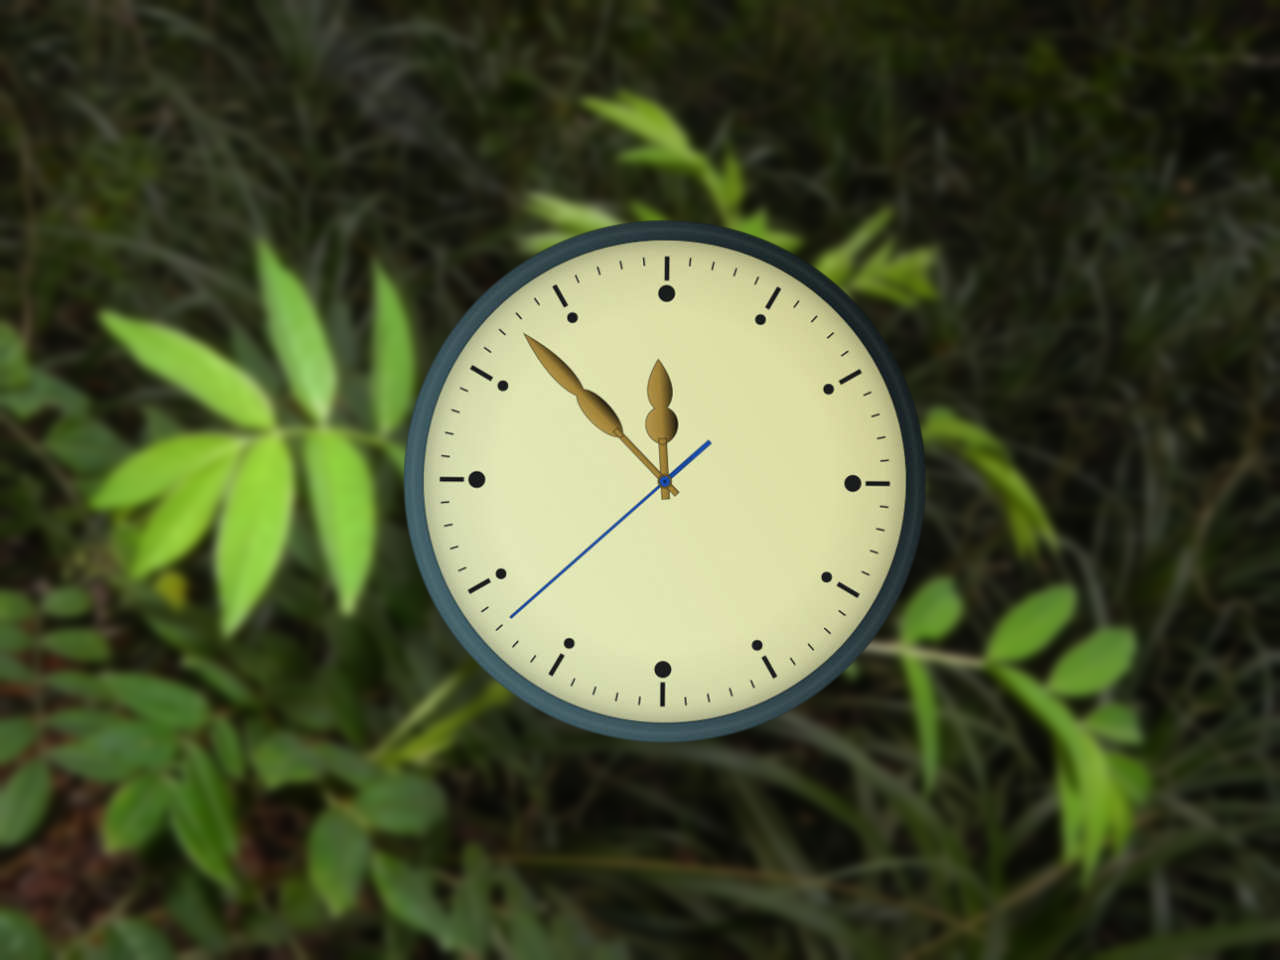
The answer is 11:52:38
